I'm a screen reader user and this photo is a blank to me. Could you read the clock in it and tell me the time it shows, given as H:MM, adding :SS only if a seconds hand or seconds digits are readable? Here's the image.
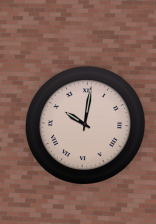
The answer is 10:01
